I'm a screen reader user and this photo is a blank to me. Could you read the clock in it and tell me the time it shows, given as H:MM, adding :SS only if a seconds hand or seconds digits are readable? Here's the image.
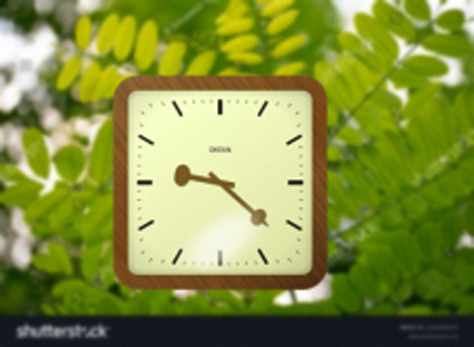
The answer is 9:22
